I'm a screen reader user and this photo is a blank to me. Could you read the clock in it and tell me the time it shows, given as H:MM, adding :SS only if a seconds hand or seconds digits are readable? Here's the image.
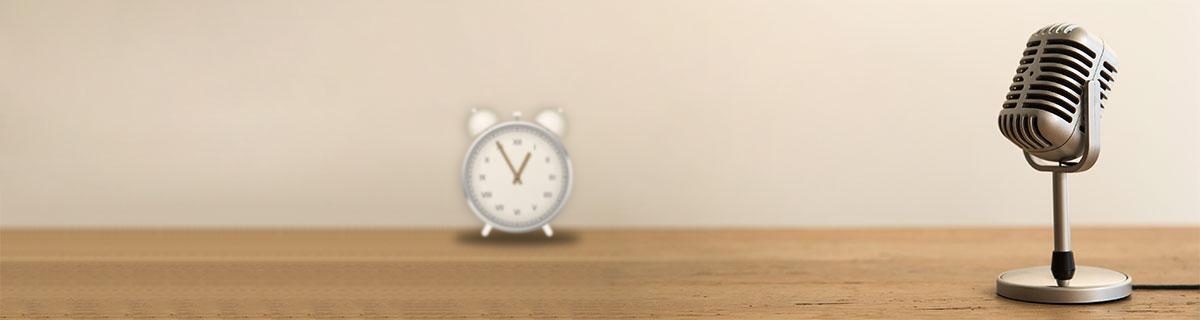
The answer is 12:55
